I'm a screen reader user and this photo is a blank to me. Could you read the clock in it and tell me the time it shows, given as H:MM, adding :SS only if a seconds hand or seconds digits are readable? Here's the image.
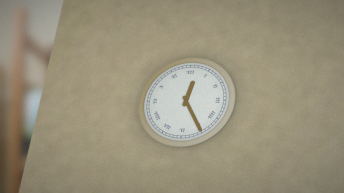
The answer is 12:25
